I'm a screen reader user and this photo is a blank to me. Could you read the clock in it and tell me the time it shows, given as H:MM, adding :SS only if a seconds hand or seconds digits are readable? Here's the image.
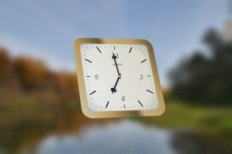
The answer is 6:59
